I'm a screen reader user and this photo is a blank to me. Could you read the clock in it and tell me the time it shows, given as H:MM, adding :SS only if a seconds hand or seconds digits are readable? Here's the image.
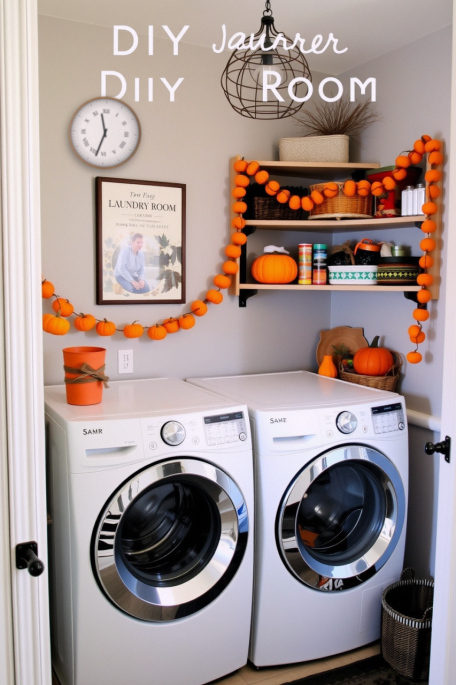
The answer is 11:33
